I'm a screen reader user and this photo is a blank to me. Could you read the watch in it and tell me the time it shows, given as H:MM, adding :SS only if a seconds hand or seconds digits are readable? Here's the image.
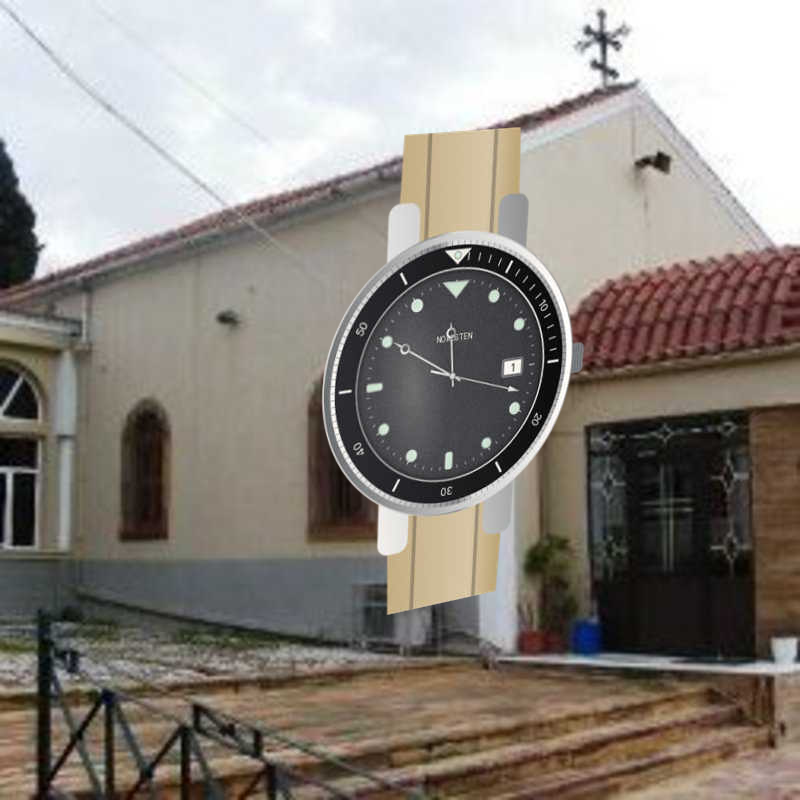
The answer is 11:50:18
